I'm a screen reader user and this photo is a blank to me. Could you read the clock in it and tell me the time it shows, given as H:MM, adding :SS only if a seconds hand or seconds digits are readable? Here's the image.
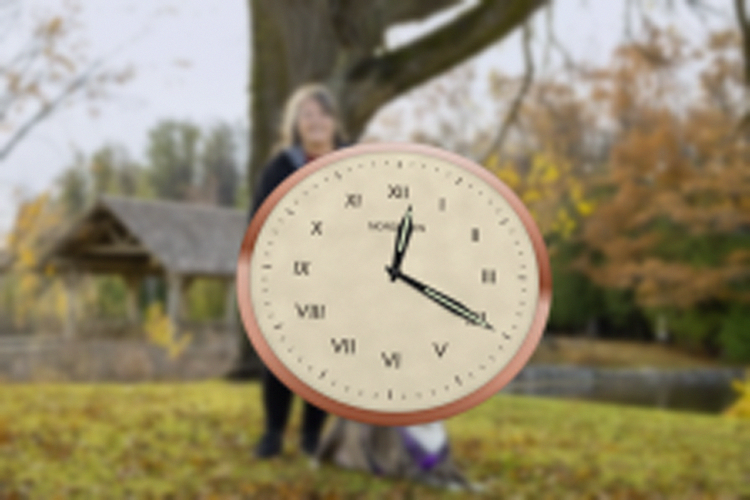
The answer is 12:20
